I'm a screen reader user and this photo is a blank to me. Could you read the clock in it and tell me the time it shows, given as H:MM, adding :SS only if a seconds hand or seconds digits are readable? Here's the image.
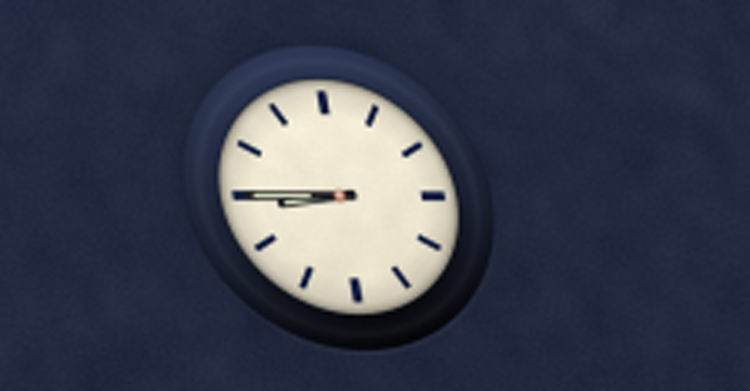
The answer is 8:45
